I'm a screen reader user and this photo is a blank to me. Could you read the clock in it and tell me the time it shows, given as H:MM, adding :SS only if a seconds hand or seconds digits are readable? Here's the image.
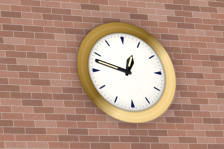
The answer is 12:48
